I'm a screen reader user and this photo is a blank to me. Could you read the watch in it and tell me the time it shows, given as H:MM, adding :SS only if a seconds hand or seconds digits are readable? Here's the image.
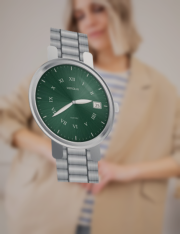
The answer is 2:39
